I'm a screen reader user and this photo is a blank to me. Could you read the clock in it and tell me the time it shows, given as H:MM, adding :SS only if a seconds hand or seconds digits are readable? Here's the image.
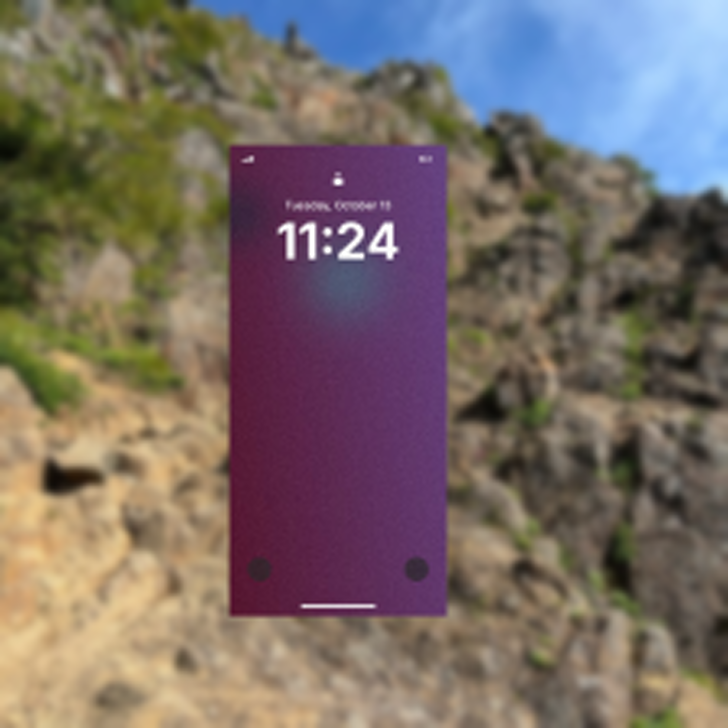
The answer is 11:24
